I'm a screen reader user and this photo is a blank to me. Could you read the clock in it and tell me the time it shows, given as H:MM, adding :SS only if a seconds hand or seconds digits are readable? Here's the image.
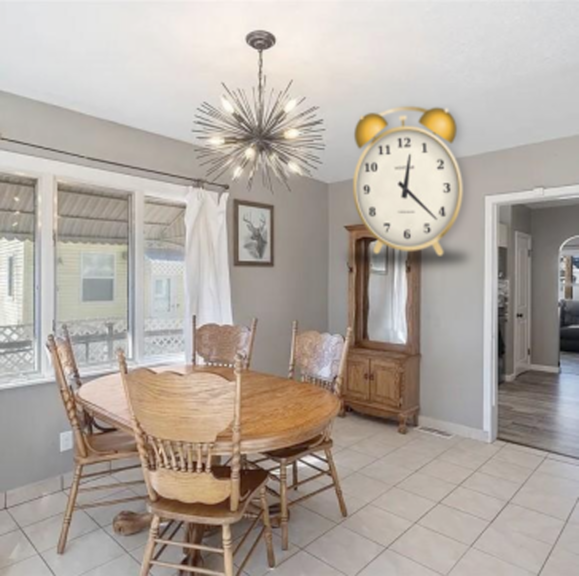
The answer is 12:22
